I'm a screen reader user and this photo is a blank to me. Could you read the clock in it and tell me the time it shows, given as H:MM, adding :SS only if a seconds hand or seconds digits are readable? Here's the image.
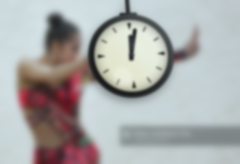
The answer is 12:02
